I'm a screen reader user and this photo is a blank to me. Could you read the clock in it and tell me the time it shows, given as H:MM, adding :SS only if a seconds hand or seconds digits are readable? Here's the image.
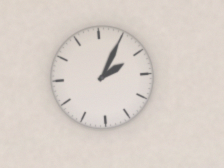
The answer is 2:05
